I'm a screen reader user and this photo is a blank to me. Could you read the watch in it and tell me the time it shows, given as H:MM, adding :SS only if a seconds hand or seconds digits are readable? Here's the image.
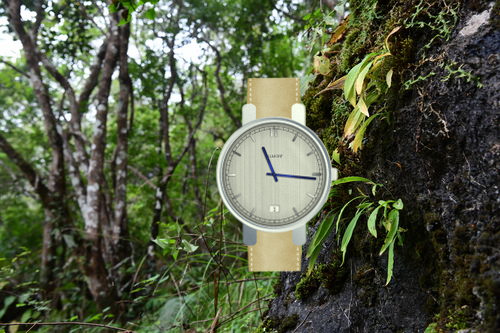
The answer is 11:16
